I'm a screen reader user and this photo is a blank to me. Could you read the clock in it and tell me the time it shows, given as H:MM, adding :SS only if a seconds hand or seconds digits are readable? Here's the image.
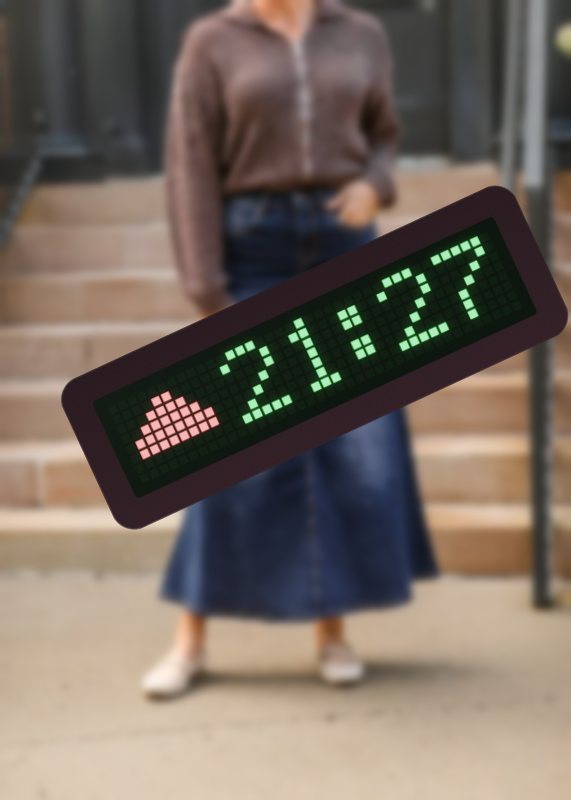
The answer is 21:27
